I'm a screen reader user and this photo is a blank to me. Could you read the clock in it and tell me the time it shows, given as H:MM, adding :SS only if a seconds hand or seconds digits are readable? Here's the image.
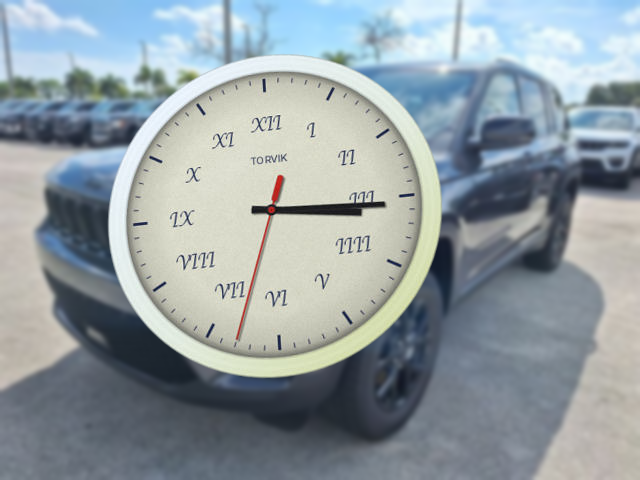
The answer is 3:15:33
